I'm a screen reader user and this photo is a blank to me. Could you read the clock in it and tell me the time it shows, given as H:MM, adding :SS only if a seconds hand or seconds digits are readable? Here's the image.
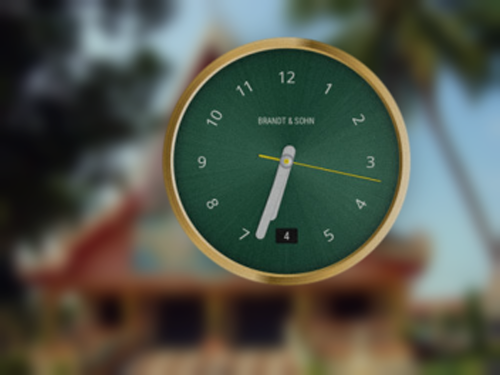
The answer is 6:33:17
